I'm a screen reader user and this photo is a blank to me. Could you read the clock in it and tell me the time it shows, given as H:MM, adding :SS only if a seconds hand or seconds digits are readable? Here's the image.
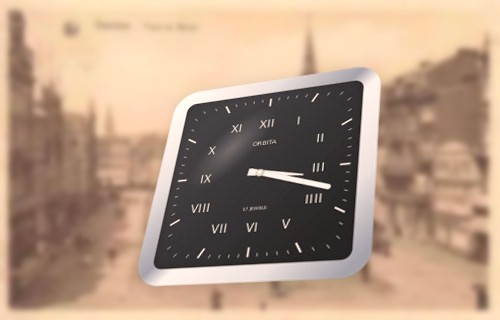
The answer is 3:18
